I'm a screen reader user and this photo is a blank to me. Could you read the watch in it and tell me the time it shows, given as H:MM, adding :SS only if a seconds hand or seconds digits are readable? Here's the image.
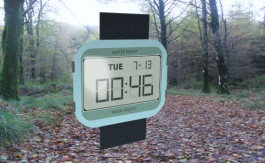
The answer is 0:46
